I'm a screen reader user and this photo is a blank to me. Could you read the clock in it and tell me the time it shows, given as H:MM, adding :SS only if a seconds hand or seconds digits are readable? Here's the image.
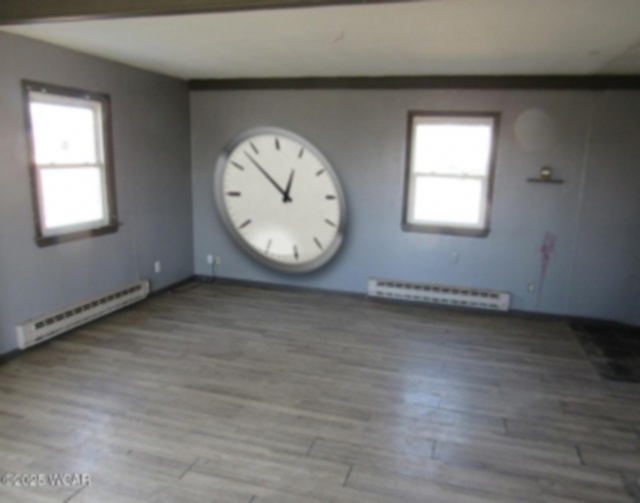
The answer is 12:53
